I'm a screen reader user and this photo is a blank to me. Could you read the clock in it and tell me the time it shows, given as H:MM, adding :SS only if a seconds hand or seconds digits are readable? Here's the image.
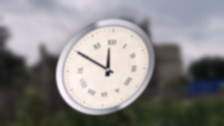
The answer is 11:50
